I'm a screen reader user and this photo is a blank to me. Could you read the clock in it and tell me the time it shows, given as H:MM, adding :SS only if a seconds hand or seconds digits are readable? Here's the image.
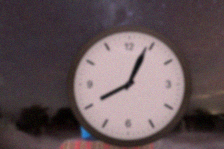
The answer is 8:04
